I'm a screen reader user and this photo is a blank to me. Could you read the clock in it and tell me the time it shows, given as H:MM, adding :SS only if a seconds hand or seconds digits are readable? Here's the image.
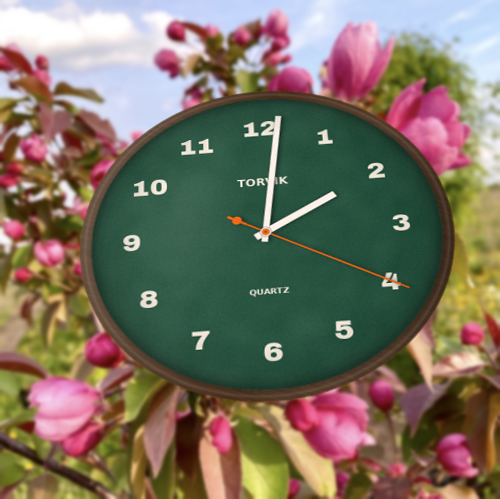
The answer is 2:01:20
